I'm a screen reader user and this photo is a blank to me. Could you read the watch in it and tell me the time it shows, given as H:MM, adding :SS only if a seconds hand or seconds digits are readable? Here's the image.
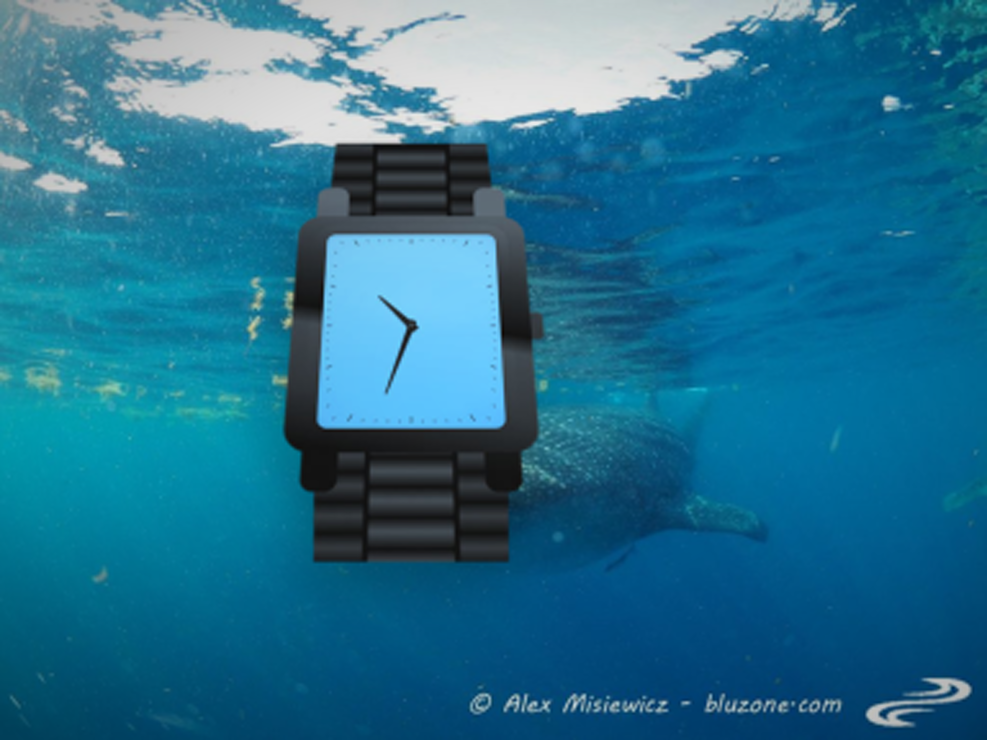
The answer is 10:33
